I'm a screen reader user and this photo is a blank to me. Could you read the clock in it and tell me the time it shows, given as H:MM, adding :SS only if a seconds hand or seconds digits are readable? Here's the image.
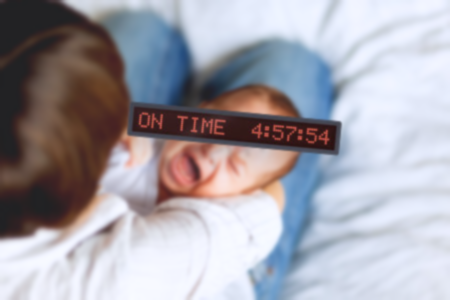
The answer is 4:57:54
